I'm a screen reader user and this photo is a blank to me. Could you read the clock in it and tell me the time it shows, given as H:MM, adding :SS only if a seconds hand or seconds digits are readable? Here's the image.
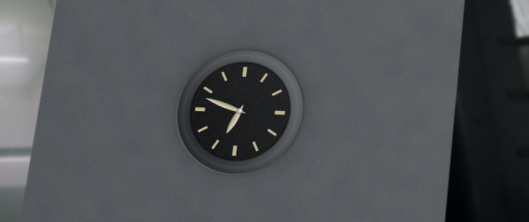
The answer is 6:48
